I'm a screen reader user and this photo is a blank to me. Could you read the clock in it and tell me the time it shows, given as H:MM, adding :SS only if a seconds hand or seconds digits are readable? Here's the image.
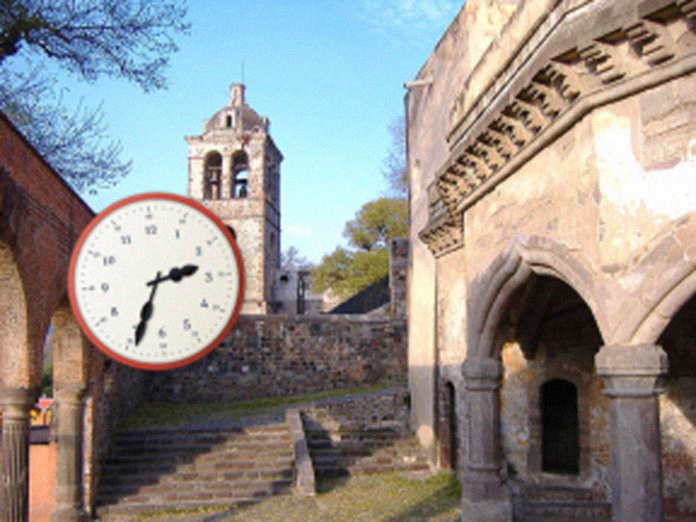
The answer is 2:34
